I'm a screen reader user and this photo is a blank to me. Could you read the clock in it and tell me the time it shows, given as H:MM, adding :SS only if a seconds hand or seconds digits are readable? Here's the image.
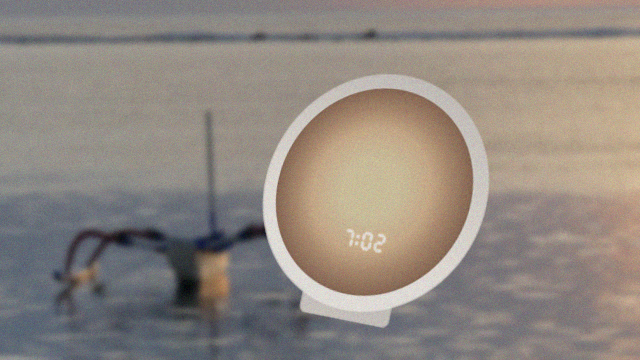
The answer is 7:02
